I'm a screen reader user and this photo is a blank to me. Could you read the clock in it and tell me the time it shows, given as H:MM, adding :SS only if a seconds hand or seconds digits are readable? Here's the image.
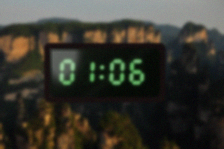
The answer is 1:06
